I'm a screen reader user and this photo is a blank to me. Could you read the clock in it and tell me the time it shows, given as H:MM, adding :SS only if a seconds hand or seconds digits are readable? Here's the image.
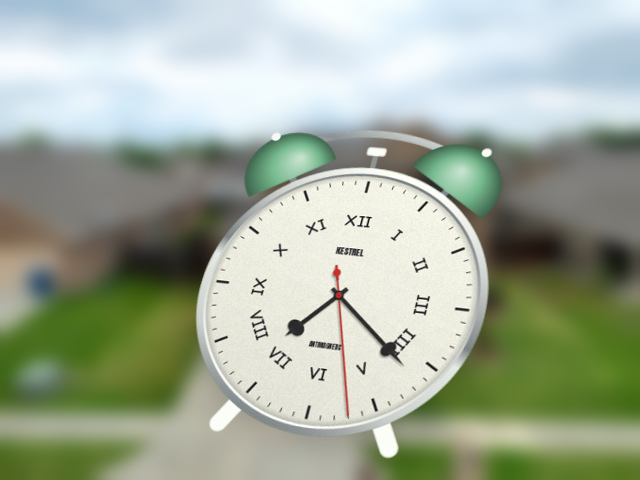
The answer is 7:21:27
